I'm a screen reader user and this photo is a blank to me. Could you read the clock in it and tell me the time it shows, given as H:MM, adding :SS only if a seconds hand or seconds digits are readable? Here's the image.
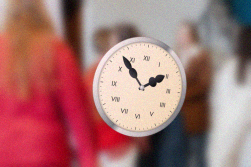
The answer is 1:53
